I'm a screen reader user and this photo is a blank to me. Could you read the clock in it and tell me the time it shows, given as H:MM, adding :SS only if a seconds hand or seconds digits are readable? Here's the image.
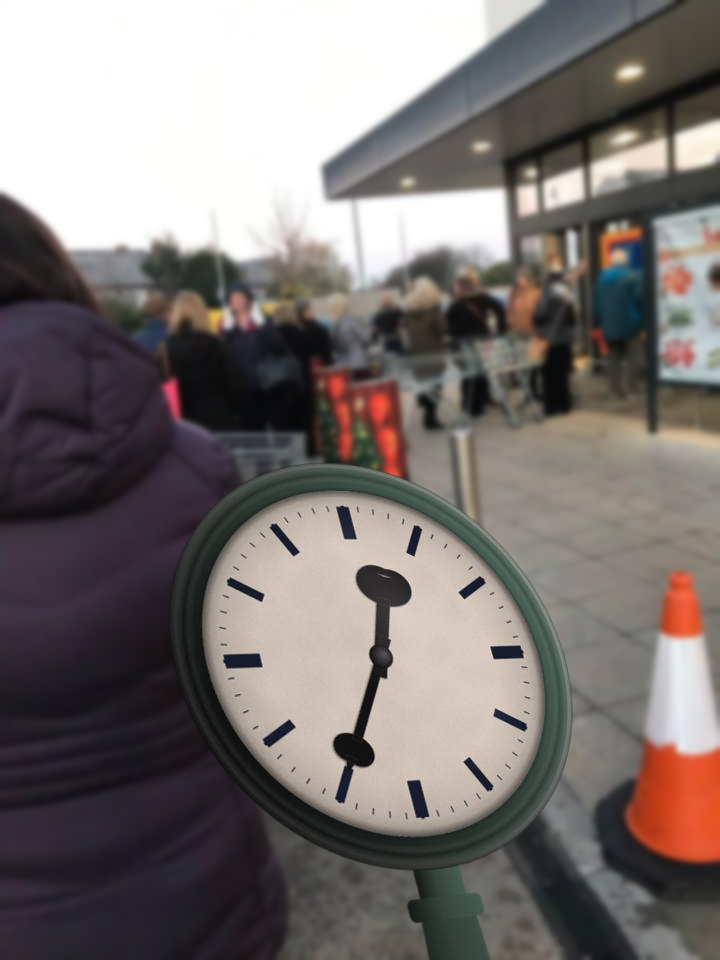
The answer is 12:35
